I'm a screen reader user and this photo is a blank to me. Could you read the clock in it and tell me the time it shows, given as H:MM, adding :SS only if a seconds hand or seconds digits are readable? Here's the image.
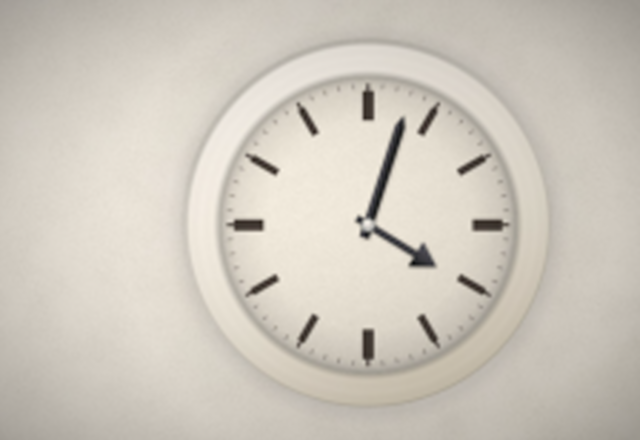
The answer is 4:03
